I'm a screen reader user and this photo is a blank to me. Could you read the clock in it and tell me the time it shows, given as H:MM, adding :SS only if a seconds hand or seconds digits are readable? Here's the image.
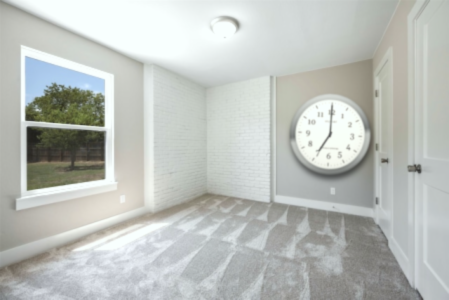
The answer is 7:00
